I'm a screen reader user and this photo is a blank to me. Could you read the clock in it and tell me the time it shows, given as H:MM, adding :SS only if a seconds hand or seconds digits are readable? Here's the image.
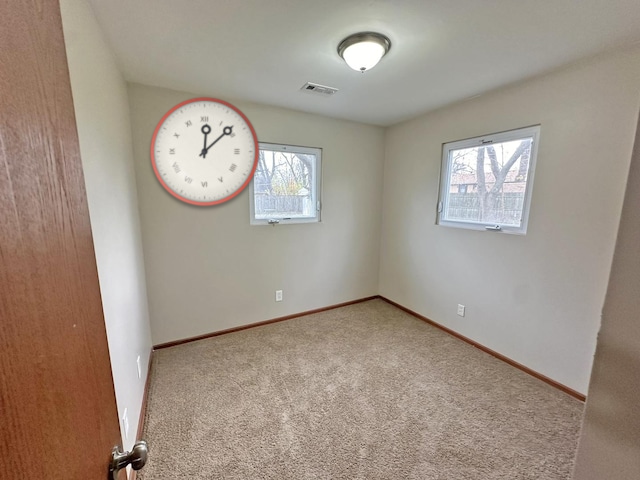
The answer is 12:08
